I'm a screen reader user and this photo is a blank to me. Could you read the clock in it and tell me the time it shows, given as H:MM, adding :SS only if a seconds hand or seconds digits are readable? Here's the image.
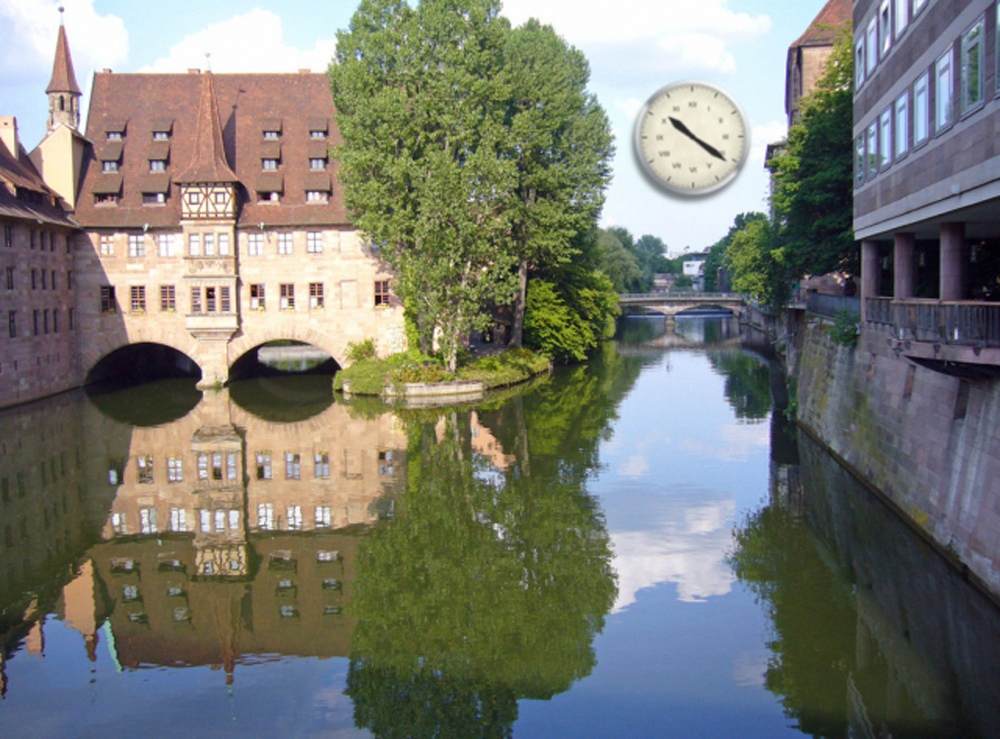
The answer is 10:21
